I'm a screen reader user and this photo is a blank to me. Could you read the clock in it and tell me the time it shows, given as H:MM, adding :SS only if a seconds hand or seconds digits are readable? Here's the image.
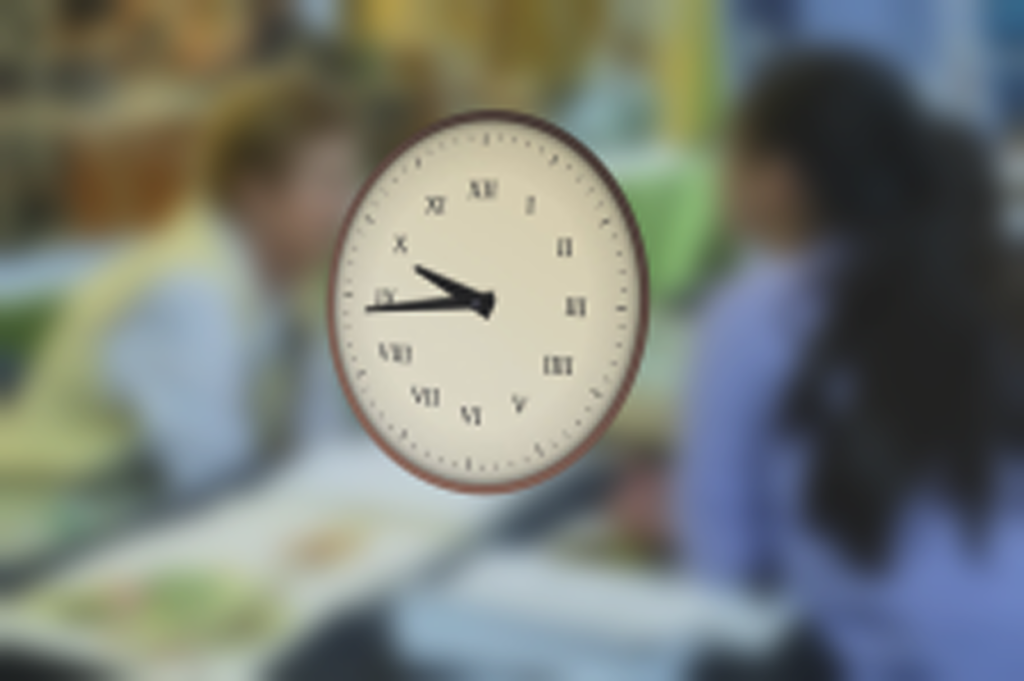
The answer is 9:44
